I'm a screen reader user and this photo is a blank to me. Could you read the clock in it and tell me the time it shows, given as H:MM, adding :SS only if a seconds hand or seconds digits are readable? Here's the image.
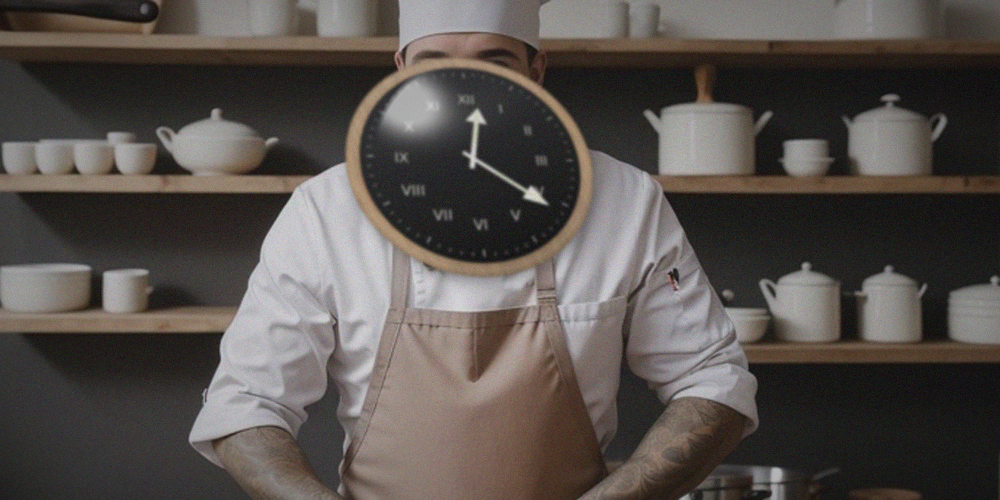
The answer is 12:21
